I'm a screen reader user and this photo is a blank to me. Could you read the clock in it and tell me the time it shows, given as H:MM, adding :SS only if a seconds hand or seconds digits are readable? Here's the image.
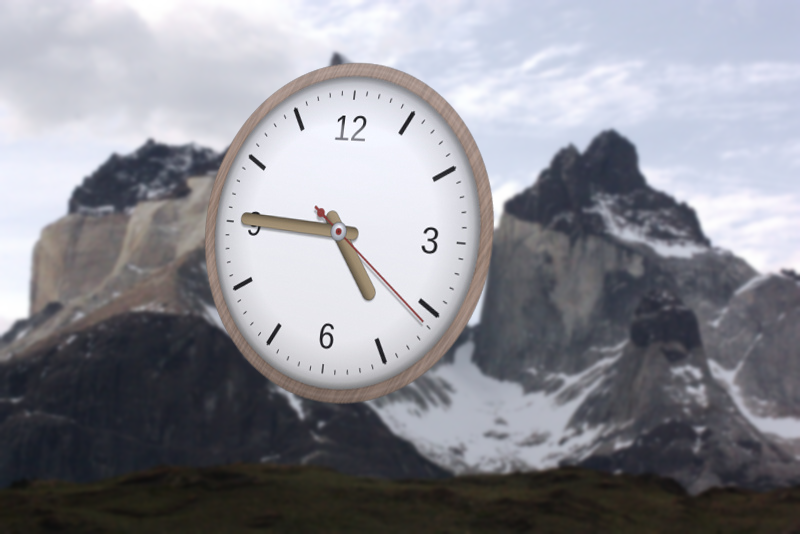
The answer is 4:45:21
